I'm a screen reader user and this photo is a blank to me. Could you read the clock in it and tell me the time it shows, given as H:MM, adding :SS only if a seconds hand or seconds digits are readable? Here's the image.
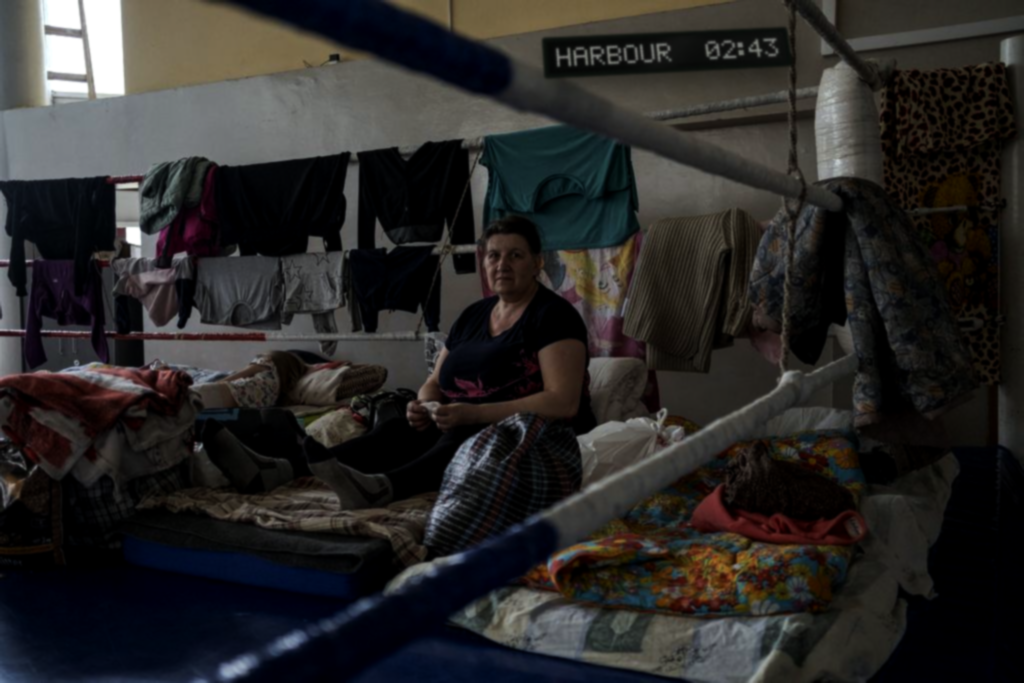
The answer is 2:43
